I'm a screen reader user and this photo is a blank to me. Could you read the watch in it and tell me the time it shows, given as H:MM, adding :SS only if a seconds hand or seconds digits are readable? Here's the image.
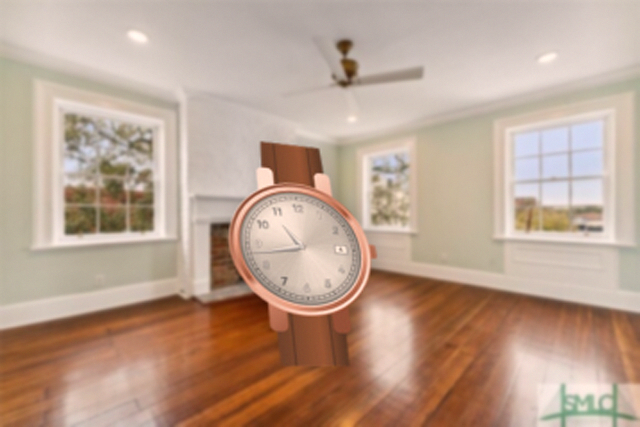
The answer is 10:43
